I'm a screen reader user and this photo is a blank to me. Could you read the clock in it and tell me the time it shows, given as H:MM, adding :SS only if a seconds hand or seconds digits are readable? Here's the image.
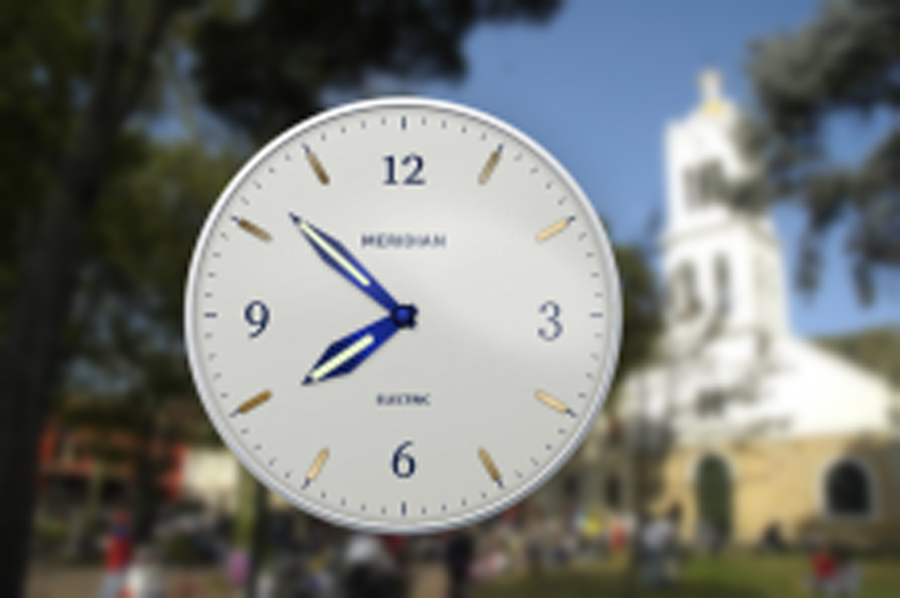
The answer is 7:52
